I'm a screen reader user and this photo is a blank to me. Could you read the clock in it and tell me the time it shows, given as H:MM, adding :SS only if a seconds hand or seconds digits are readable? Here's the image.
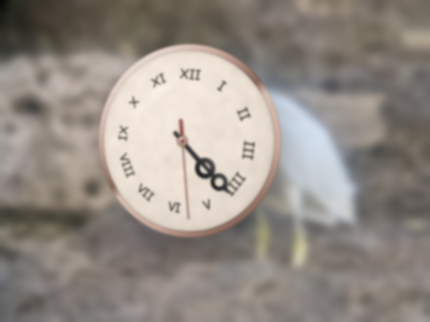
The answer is 4:21:28
